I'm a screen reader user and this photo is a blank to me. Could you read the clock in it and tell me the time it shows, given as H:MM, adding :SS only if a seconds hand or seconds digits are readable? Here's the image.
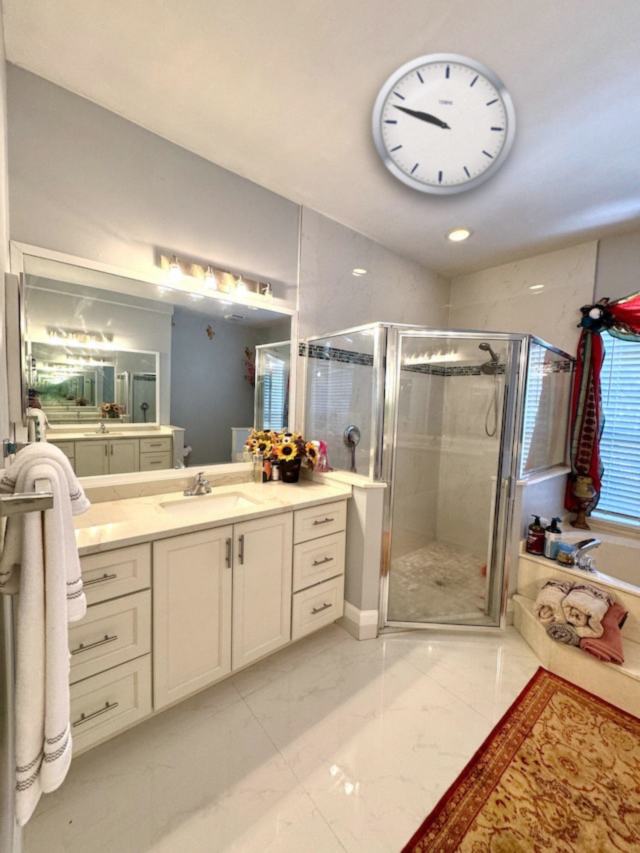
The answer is 9:48
